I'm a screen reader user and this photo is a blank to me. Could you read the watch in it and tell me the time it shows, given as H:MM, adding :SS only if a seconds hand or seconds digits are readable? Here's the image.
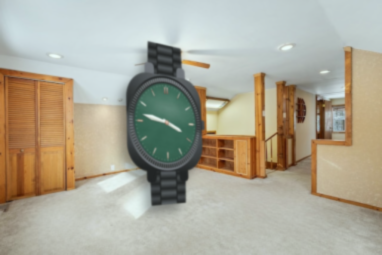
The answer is 3:47
